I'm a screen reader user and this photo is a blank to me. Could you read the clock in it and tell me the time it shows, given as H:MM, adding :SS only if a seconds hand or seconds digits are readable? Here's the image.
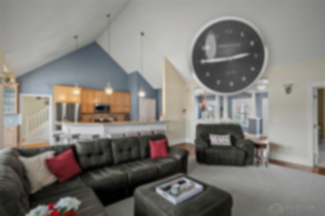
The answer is 2:45
